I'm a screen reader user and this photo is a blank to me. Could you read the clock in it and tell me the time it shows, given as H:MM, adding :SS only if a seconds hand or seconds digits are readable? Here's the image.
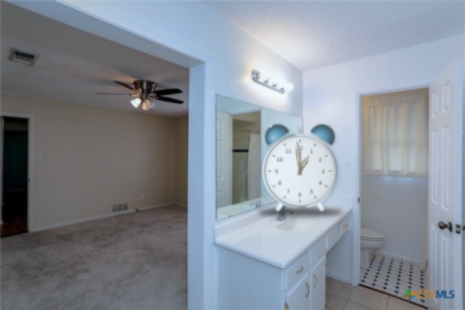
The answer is 12:59
